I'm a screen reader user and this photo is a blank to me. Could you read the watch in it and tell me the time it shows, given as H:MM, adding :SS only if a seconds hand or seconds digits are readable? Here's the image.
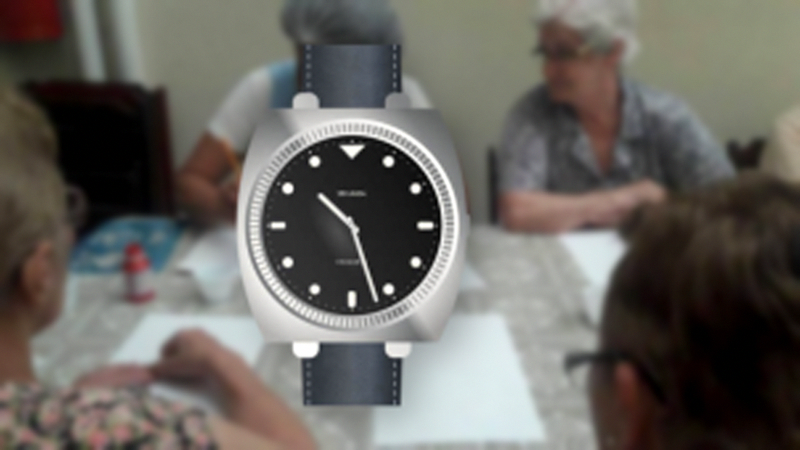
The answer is 10:27
